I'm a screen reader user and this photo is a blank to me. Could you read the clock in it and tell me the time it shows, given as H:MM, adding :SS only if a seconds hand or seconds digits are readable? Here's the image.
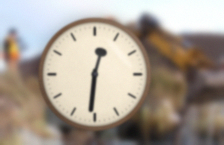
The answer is 12:31
